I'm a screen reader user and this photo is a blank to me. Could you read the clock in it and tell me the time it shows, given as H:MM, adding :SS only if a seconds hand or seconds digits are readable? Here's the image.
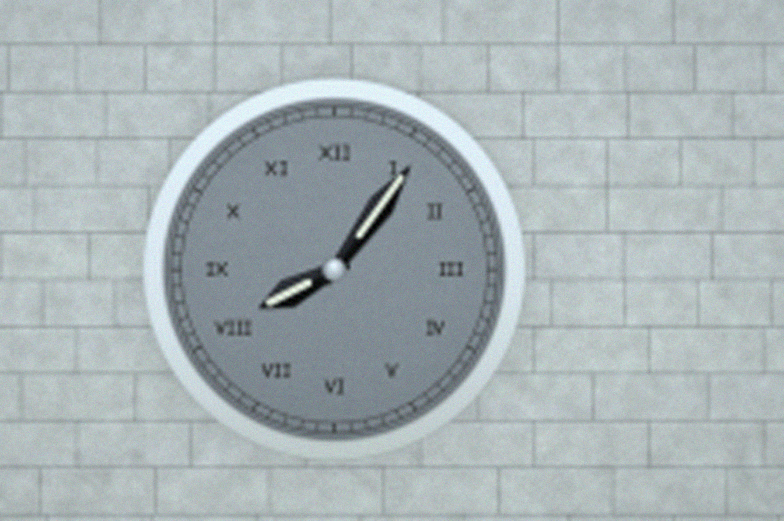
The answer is 8:06
